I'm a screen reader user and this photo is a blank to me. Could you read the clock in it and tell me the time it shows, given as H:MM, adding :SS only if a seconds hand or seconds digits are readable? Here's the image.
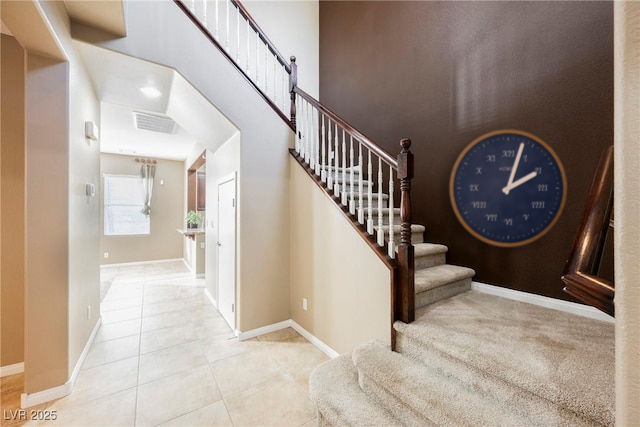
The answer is 2:03
